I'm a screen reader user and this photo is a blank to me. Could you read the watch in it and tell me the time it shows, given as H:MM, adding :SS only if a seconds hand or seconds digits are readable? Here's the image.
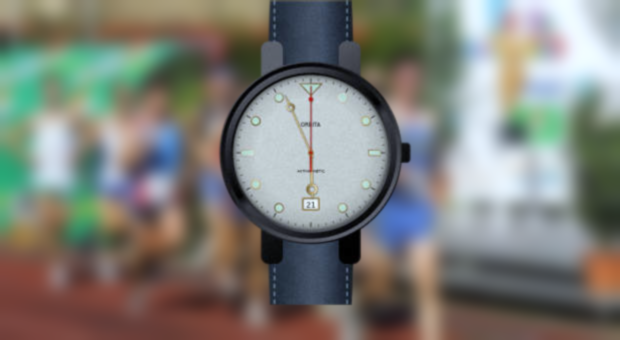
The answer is 5:56:00
